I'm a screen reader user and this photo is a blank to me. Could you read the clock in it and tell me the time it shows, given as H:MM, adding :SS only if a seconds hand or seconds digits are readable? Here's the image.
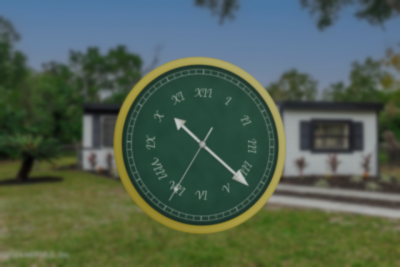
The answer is 10:21:35
